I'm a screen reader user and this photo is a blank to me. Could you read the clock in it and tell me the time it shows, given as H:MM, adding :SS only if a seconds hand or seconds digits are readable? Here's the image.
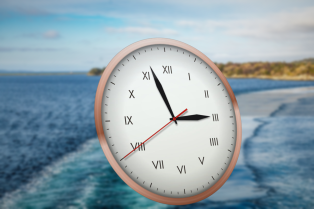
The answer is 2:56:40
